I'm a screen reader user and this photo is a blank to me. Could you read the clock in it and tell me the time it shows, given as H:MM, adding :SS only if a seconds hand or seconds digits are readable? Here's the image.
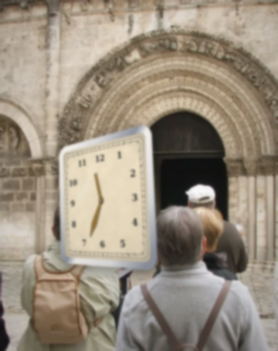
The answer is 11:34
